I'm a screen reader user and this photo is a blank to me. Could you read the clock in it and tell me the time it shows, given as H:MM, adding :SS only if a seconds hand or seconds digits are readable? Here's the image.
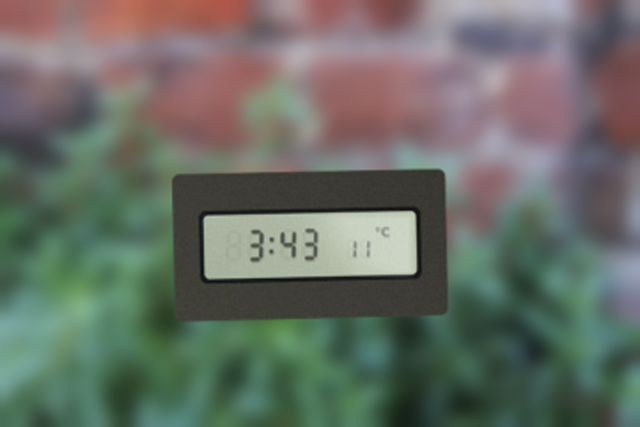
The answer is 3:43
